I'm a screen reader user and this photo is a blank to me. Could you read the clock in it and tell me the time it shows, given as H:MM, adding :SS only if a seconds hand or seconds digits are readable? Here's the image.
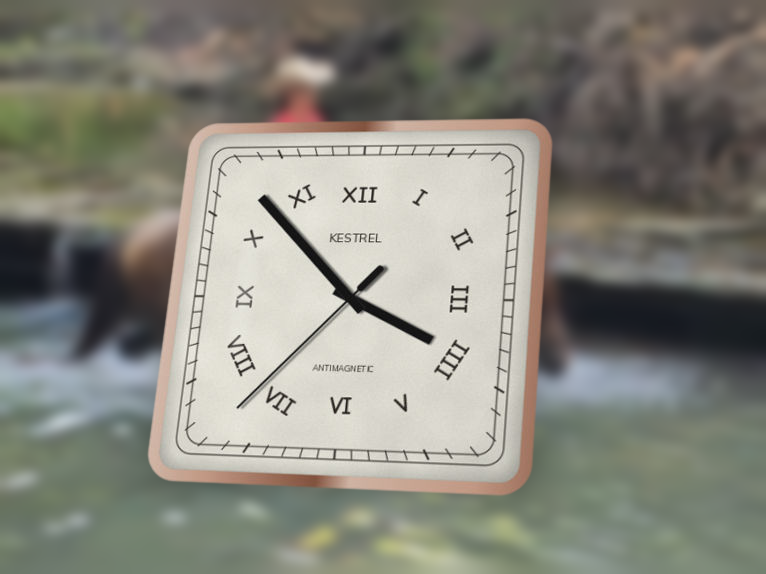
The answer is 3:52:37
